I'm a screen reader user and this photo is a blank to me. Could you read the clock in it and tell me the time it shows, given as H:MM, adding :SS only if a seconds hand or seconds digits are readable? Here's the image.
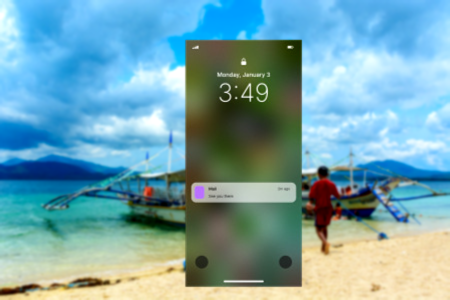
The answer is 3:49
